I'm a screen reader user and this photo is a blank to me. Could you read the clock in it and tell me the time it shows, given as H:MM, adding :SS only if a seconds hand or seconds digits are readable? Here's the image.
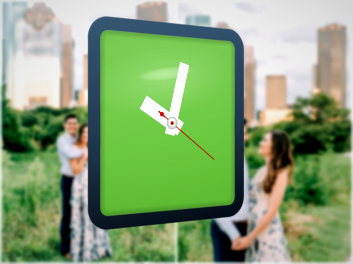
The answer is 10:02:21
